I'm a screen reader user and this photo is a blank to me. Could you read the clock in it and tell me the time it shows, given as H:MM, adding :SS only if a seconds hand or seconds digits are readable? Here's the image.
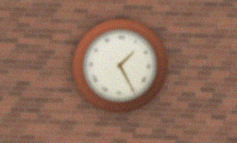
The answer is 1:25
